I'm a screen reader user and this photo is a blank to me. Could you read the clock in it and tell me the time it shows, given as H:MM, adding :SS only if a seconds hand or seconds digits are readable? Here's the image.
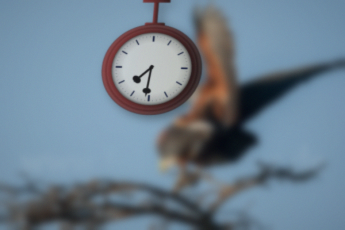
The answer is 7:31
